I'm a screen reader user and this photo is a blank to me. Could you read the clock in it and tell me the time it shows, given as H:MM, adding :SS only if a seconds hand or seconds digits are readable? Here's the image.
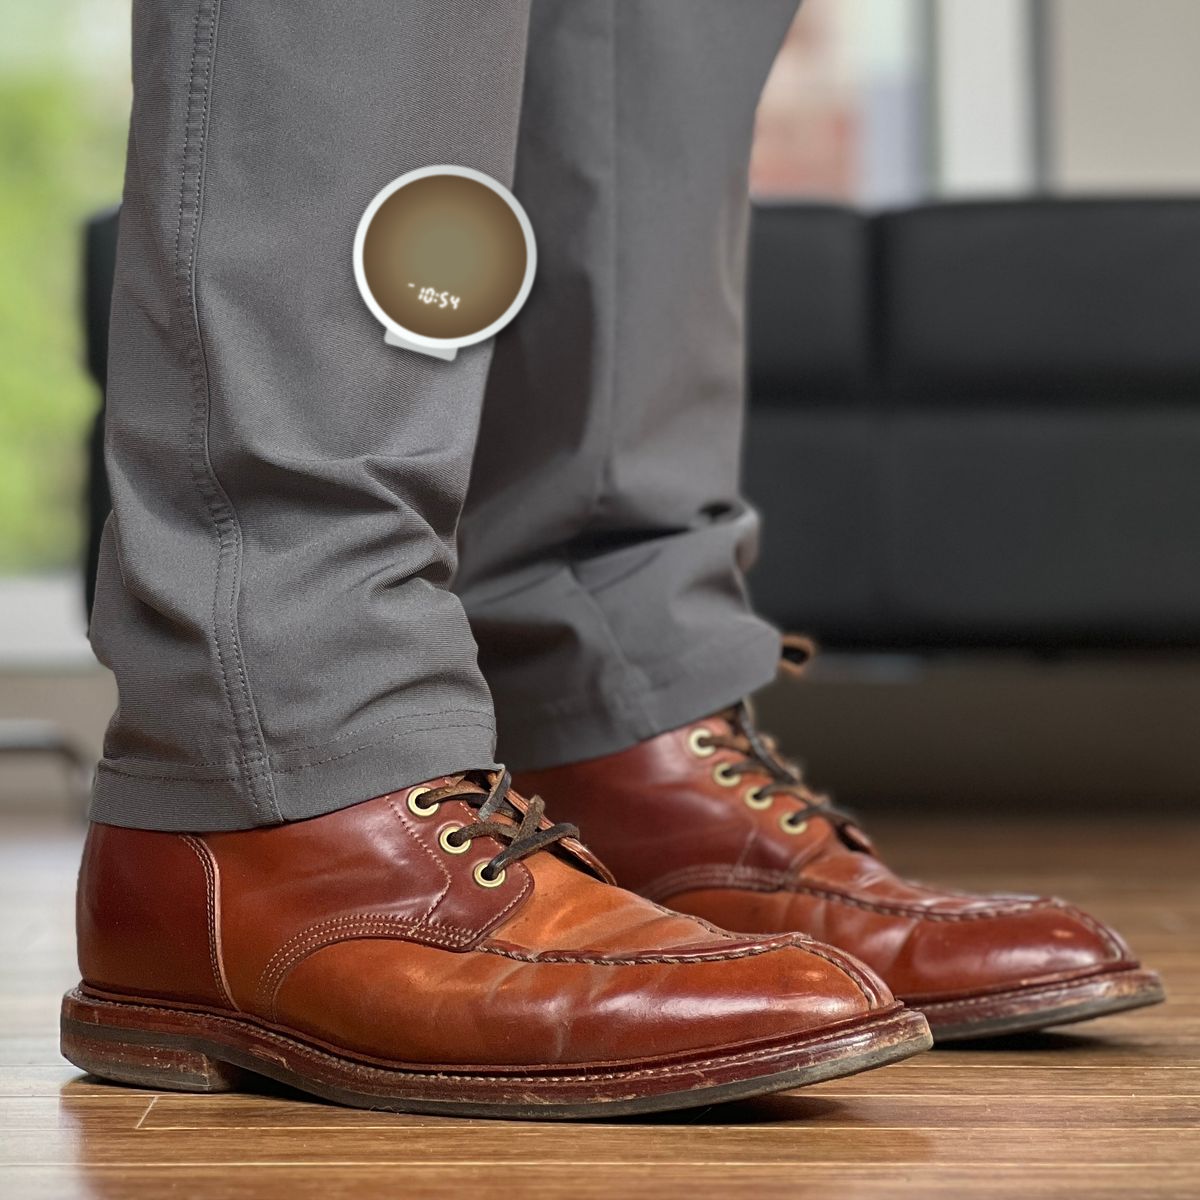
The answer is 10:54
